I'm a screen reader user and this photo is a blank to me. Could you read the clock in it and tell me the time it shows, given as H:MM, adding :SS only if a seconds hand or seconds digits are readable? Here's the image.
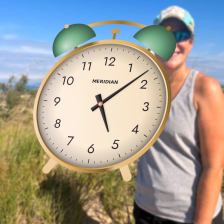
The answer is 5:08
